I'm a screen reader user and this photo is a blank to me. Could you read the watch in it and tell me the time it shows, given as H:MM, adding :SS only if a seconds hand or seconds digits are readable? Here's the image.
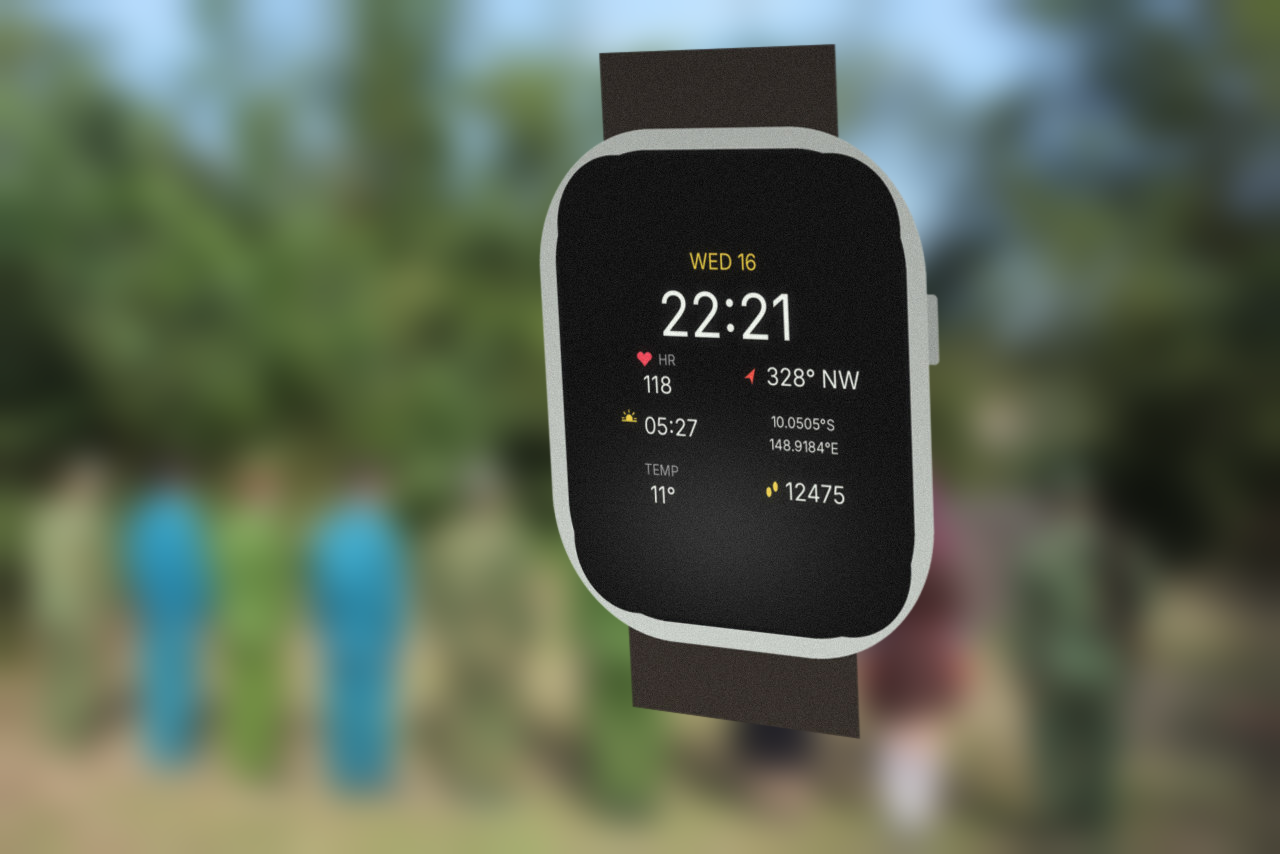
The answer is 22:21
